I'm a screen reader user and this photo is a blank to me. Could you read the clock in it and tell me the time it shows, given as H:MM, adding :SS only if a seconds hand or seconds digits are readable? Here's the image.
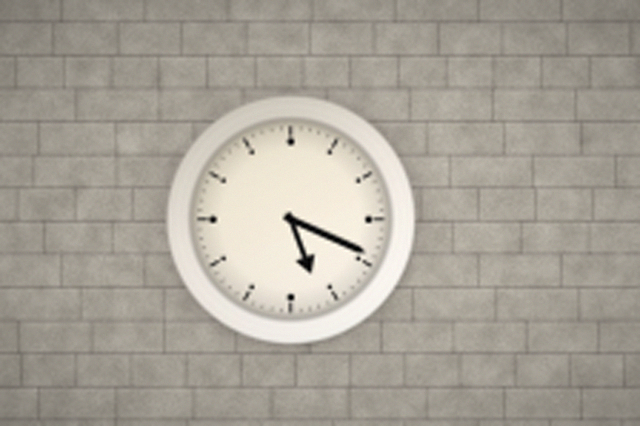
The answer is 5:19
